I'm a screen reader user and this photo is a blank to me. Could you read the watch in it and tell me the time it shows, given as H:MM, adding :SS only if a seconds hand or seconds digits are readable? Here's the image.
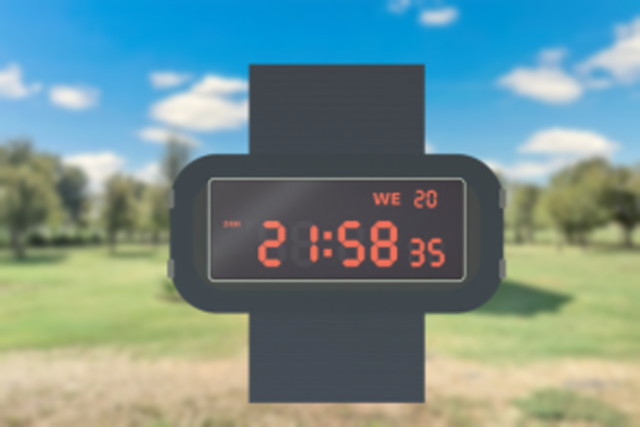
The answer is 21:58:35
